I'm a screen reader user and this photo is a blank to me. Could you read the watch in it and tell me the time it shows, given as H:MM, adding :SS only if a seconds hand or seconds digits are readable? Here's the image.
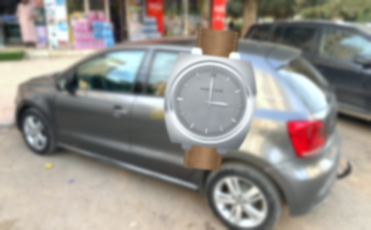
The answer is 3:00
